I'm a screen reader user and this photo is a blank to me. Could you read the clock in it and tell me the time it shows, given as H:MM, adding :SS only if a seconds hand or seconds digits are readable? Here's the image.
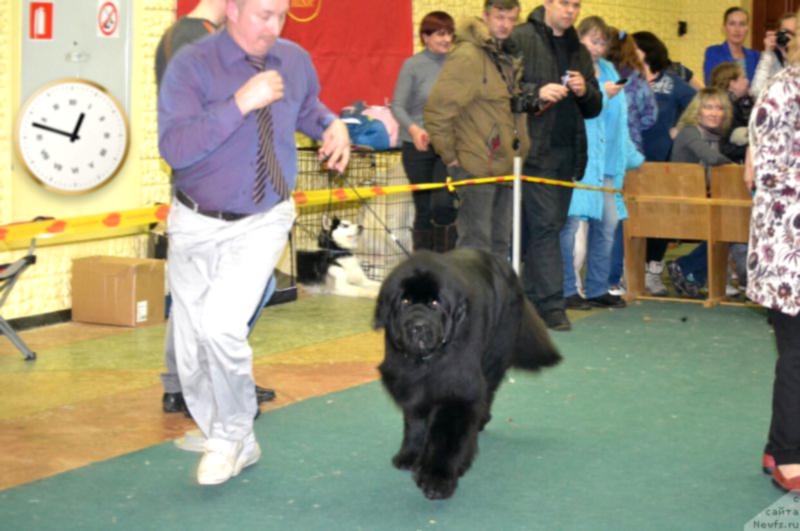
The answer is 12:48
